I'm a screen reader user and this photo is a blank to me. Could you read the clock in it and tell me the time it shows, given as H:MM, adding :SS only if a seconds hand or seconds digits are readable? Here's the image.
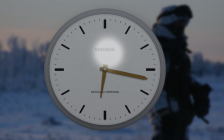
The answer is 6:17
